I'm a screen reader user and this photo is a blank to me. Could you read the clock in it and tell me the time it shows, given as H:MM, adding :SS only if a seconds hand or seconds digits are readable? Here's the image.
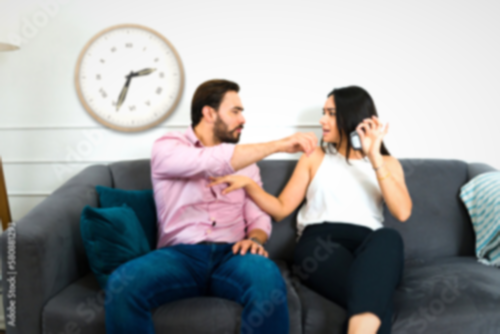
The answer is 2:34
